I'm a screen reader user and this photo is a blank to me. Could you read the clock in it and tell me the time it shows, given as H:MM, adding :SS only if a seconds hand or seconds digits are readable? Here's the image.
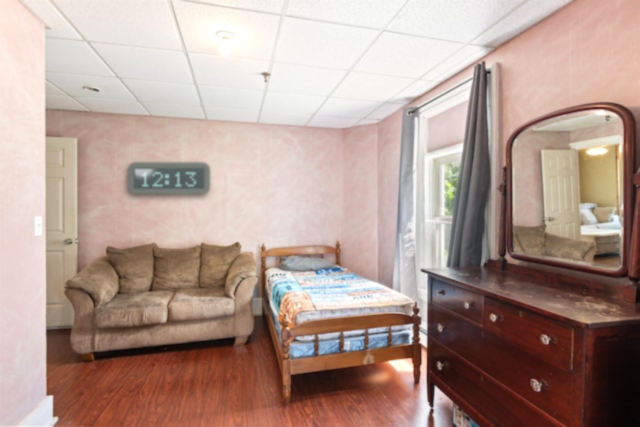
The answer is 12:13
